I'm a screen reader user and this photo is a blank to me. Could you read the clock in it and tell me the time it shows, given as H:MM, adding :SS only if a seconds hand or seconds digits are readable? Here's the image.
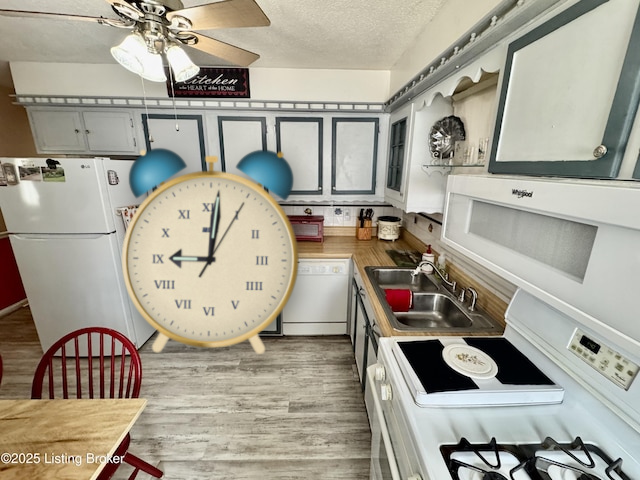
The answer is 9:01:05
